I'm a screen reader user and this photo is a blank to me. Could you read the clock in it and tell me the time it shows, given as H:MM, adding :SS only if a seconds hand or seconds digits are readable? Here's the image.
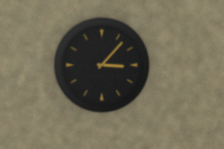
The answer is 3:07
